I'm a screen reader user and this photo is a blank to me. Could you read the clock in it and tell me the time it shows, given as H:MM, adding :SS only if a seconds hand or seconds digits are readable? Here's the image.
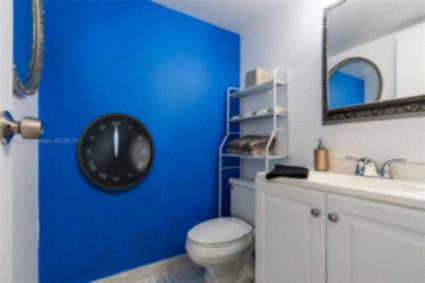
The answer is 12:00
